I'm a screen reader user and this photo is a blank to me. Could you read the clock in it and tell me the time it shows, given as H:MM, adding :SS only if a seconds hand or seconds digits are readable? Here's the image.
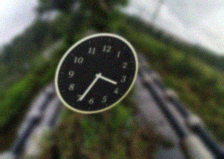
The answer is 3:34
